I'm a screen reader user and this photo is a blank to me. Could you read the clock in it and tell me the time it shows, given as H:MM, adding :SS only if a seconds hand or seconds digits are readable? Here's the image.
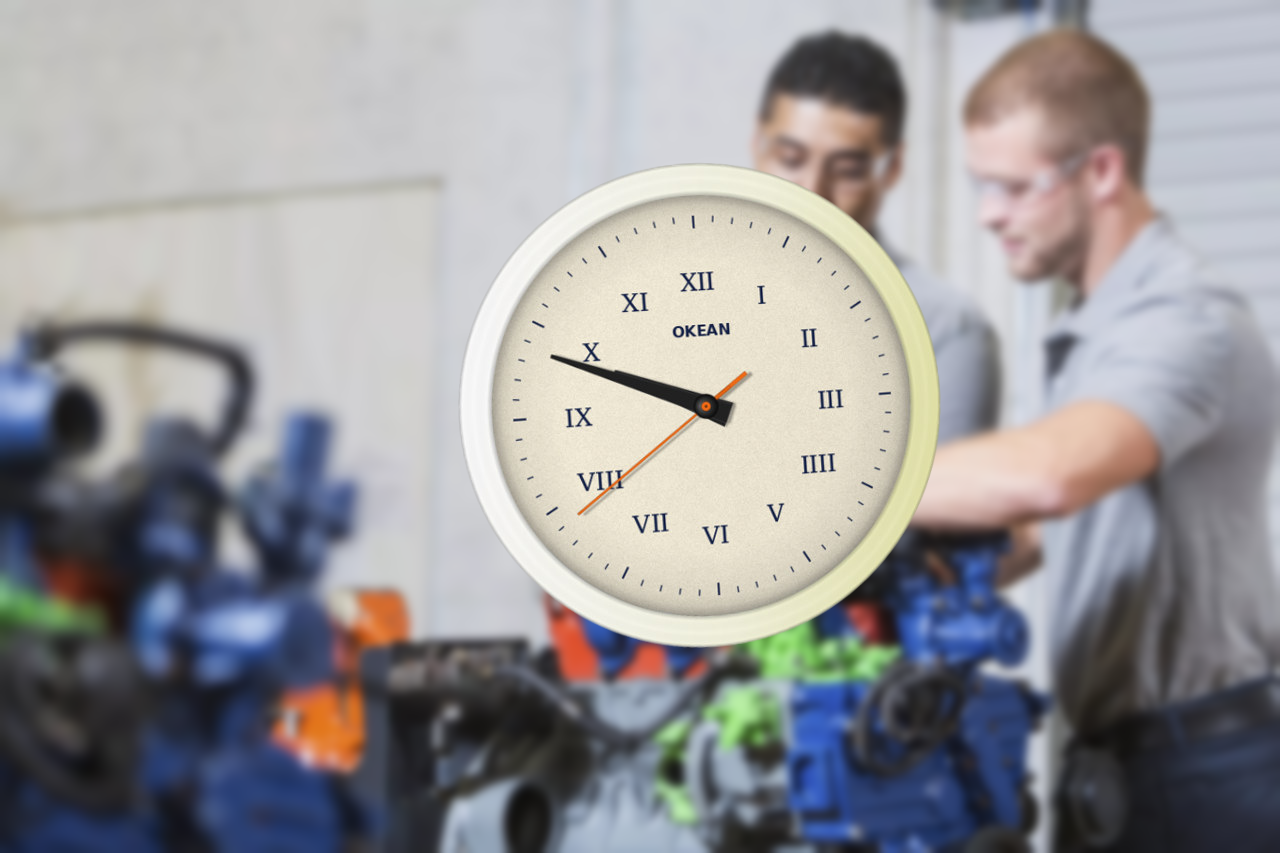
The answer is 9:48:39
